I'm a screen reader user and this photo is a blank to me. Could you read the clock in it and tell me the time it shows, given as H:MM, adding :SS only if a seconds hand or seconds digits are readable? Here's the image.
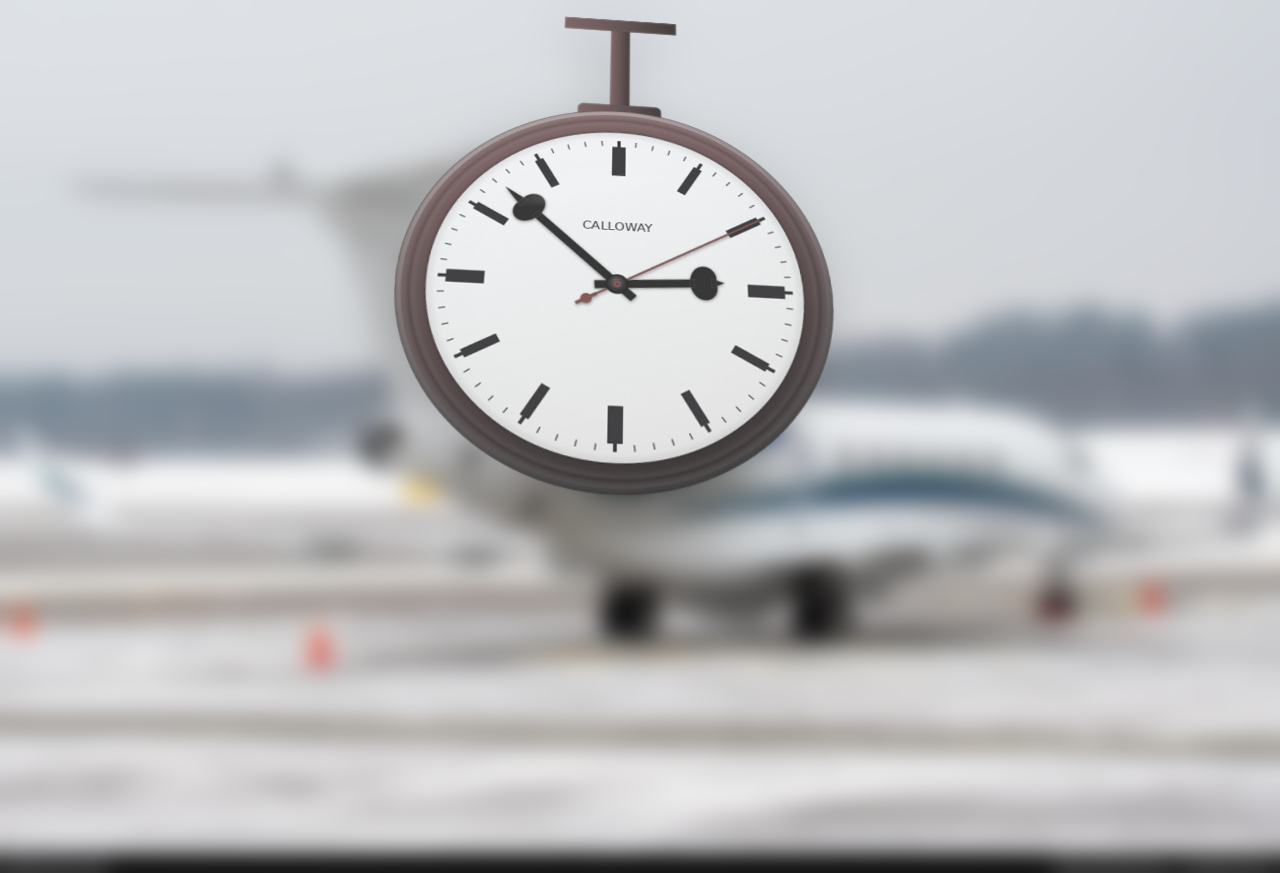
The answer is 2:52:10
